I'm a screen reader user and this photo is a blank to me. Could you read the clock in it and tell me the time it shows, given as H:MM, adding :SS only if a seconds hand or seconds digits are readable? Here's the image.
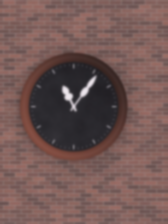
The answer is 11:06
